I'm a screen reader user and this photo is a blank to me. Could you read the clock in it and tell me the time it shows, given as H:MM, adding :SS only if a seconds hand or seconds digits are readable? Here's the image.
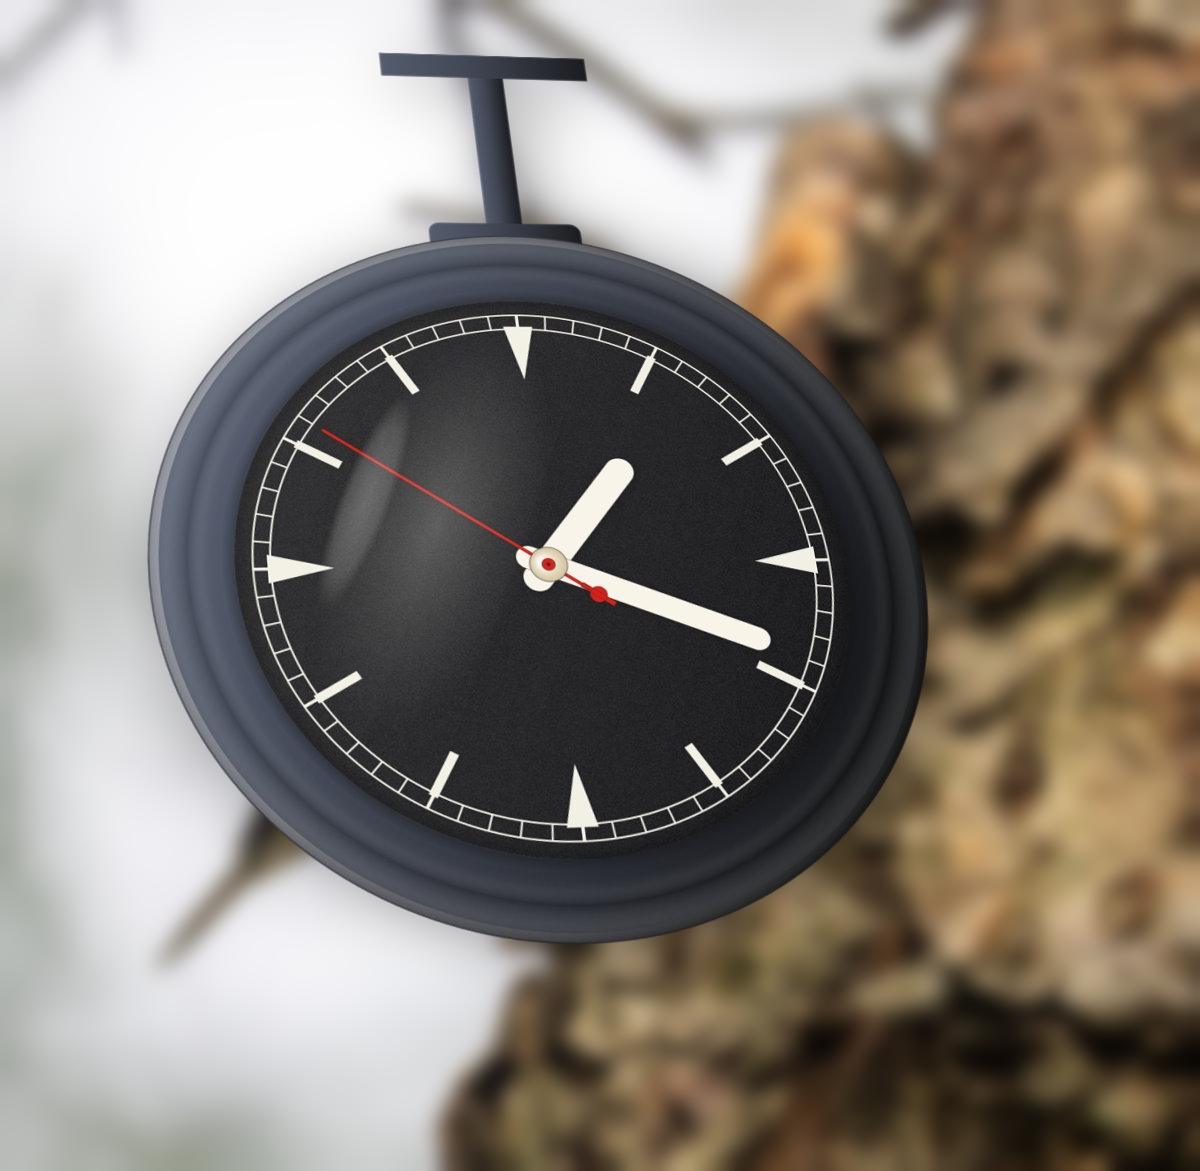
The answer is 1:18:51
